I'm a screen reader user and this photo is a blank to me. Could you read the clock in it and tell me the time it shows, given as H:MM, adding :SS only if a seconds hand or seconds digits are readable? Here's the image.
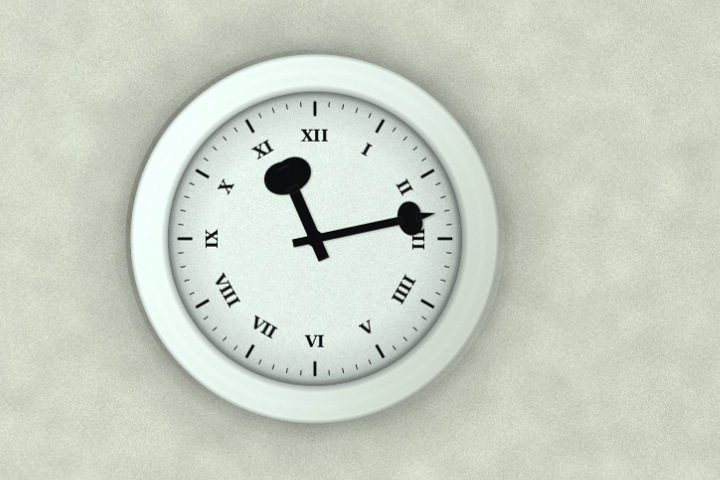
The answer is 11:13
